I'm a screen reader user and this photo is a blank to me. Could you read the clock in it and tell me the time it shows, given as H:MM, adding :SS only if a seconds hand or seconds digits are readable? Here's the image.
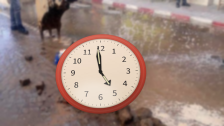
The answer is 4:59
